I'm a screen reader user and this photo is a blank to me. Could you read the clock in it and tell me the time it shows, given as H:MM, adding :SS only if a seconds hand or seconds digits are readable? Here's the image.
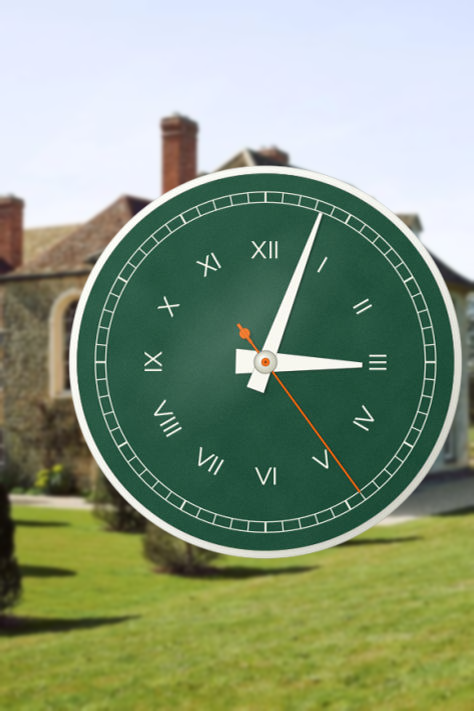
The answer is 3:03:24
